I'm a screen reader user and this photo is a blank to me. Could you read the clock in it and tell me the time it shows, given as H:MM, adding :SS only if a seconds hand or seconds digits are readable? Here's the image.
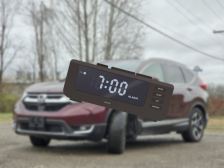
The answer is 7:00
